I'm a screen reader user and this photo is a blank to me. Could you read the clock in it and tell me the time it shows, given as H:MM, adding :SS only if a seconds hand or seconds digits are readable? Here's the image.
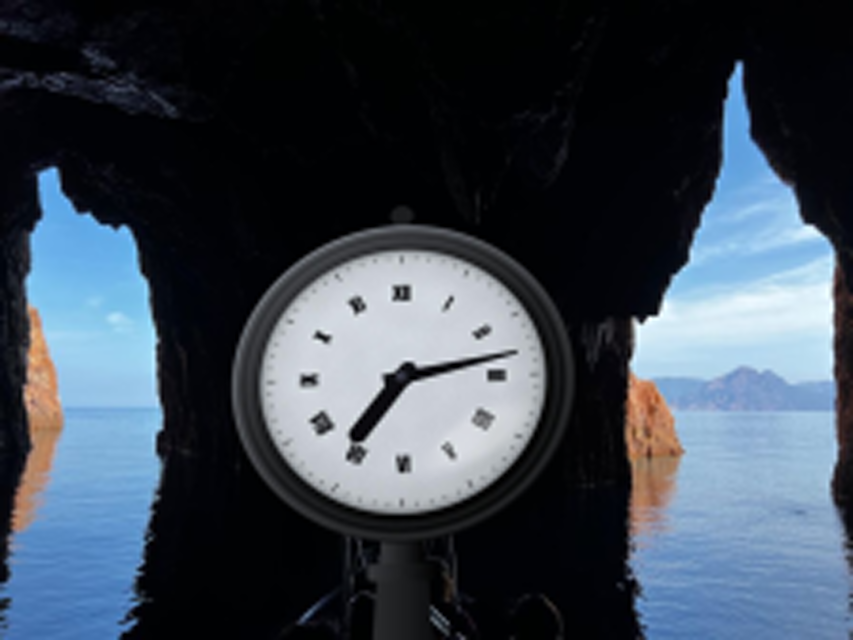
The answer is 7:13
